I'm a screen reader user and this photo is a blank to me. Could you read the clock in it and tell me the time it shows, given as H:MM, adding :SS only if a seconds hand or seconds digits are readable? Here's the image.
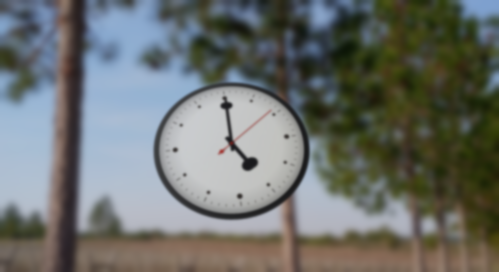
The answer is 5:00:09
